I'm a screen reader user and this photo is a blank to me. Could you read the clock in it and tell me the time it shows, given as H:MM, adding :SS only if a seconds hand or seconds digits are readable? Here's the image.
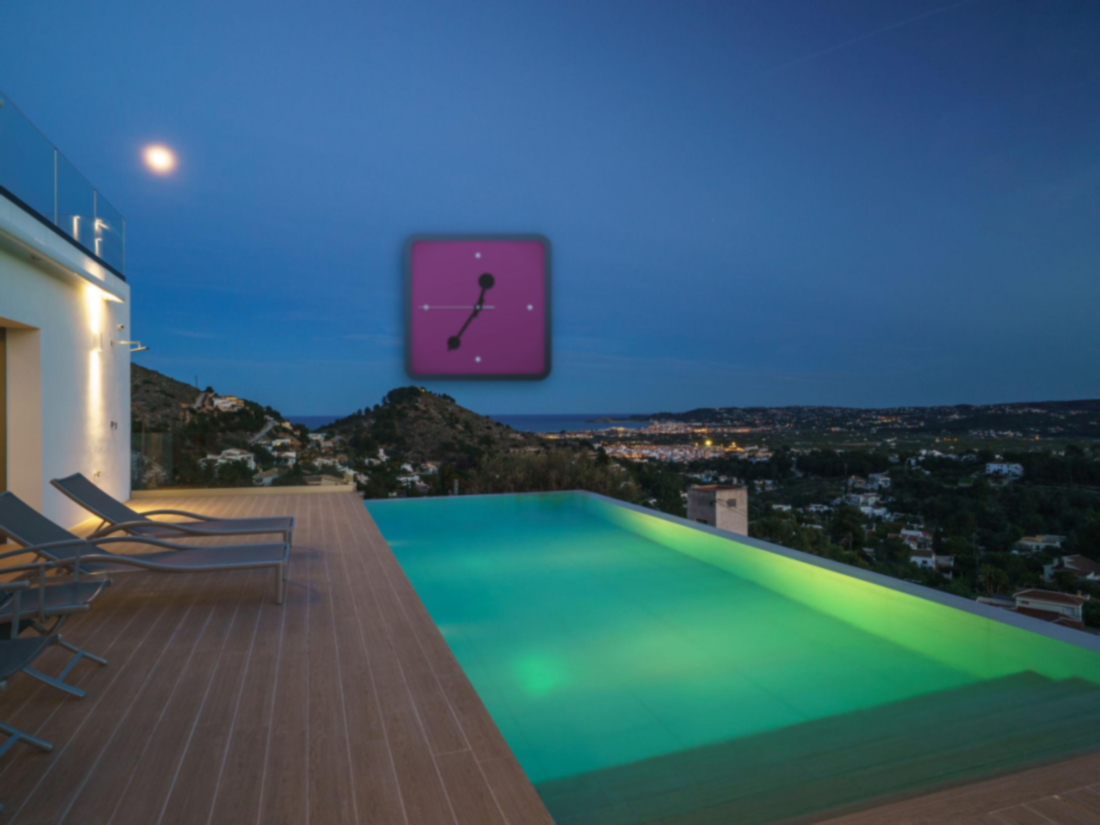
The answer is 12:35:45
